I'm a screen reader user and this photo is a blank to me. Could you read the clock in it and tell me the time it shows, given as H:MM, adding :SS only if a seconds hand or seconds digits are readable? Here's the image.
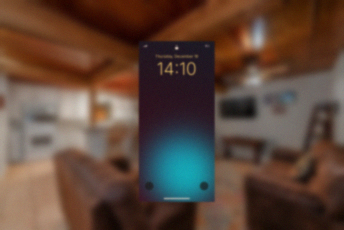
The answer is 14:10
